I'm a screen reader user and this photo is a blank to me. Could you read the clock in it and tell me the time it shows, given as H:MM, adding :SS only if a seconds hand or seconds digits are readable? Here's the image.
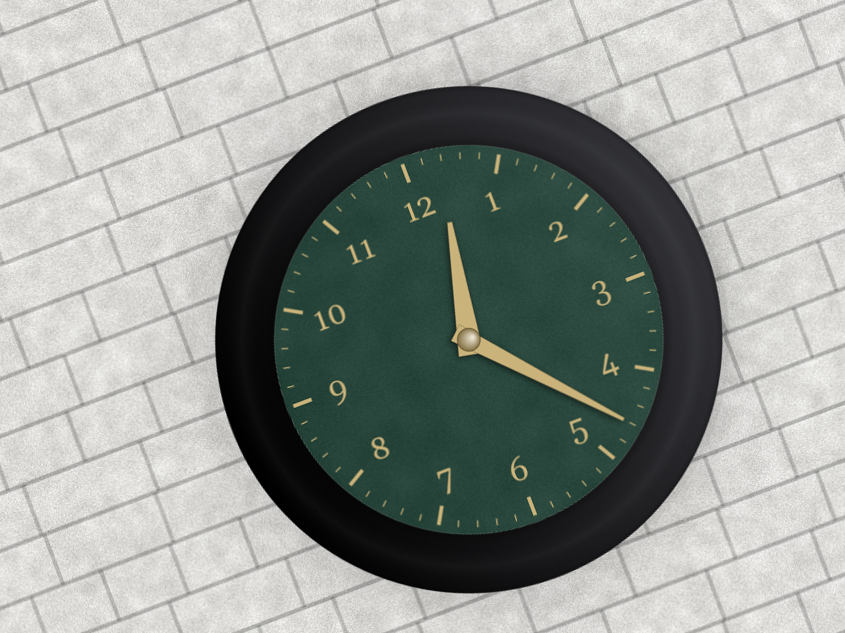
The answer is 12:23
